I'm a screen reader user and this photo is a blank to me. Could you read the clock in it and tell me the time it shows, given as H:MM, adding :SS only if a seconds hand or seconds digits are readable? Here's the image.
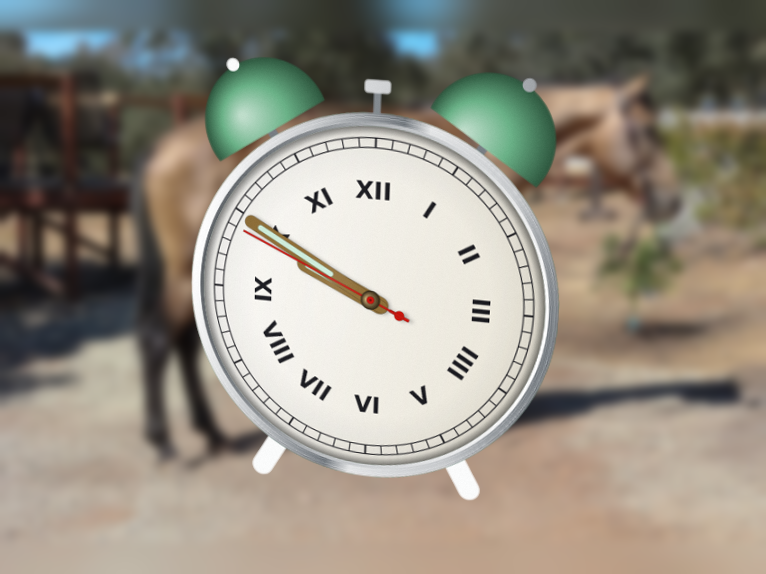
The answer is 9:49:49
